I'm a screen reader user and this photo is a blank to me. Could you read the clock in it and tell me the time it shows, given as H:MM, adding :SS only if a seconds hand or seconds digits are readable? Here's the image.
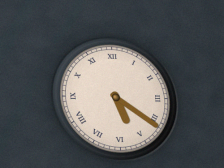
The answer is 5:21
